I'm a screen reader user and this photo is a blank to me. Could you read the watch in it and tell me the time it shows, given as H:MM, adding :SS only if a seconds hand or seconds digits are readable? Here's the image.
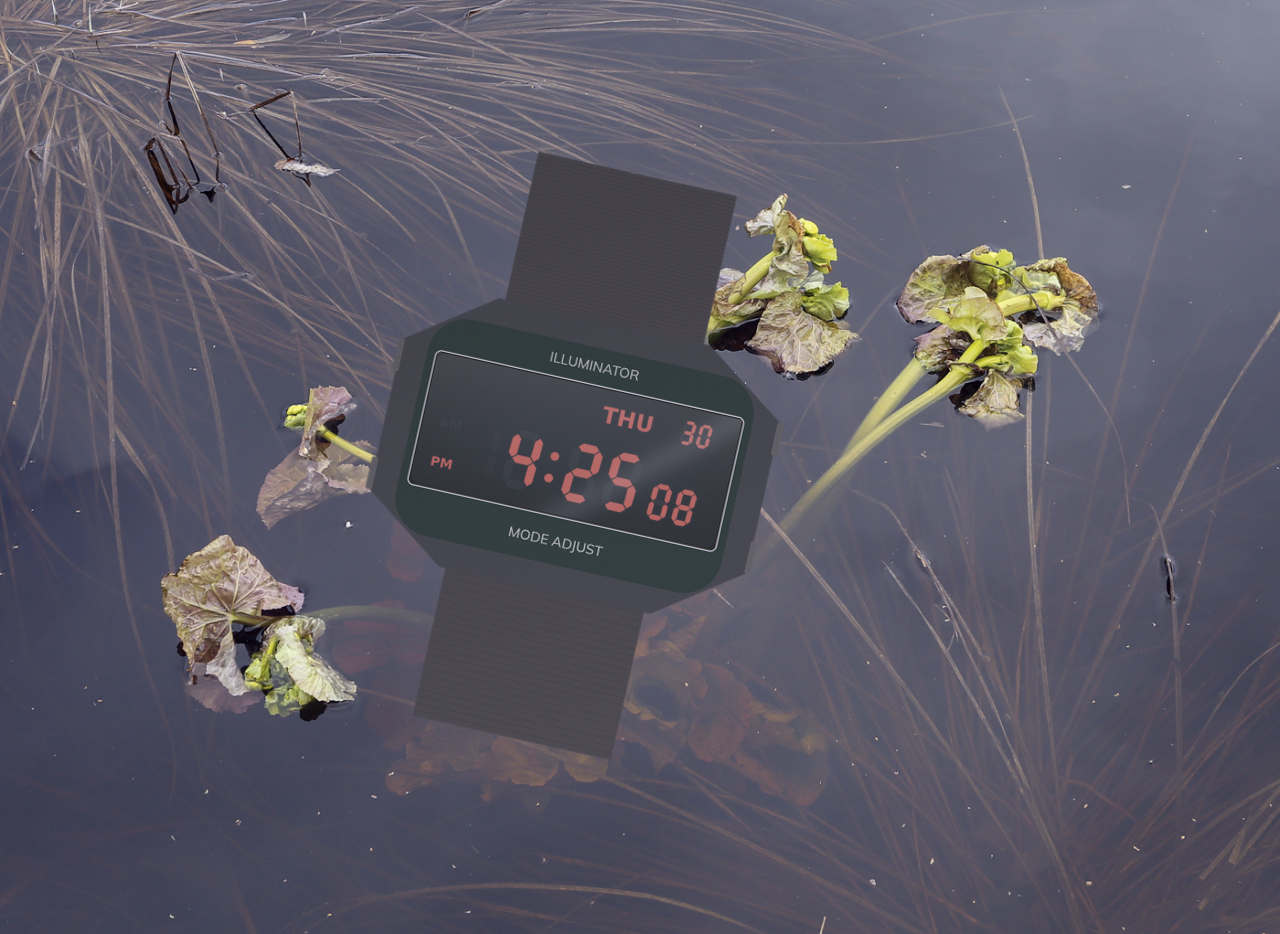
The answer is 4:25:08
